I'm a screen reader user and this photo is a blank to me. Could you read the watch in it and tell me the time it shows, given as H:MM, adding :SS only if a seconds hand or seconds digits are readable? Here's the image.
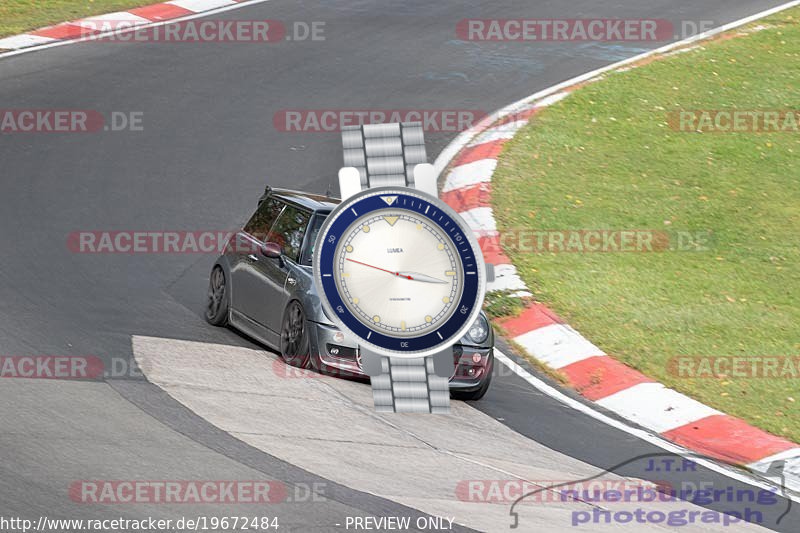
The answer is 3:16:48
